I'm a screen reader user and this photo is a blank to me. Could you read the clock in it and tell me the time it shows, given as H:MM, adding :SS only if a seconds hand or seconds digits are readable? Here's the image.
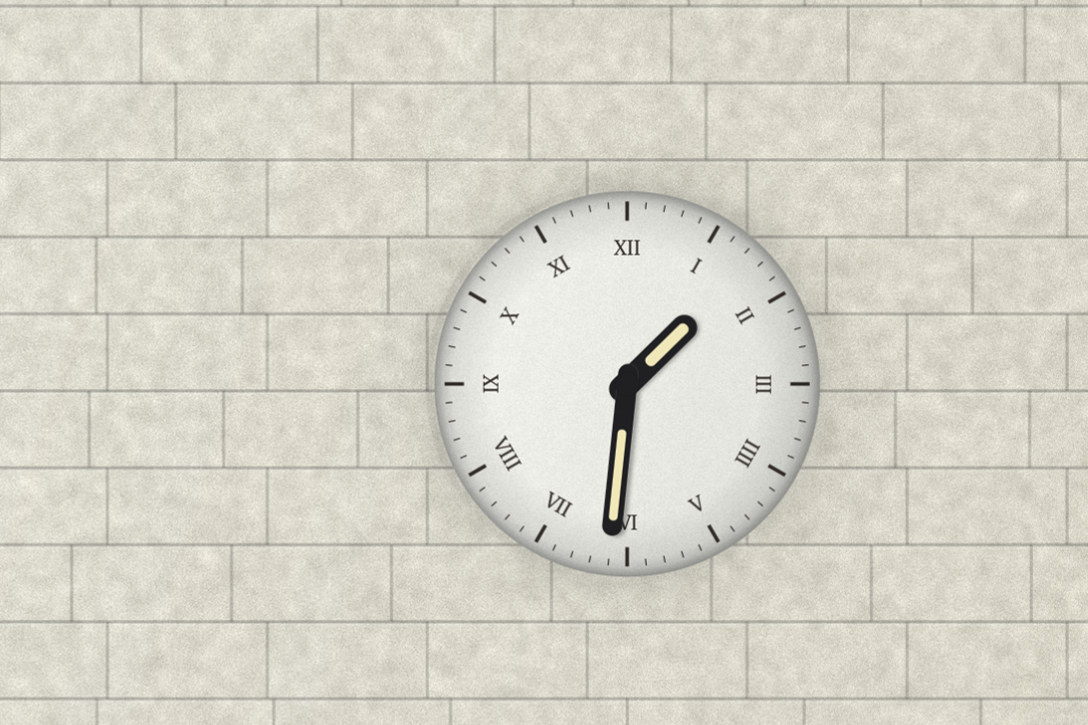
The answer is 1:31
